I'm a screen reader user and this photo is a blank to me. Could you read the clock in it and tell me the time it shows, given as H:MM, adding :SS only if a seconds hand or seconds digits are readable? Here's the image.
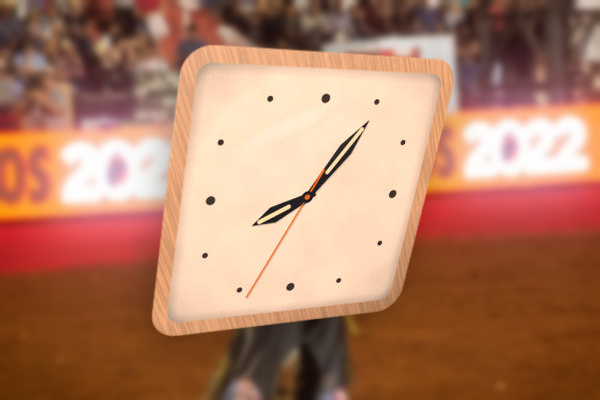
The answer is 8:05:34
